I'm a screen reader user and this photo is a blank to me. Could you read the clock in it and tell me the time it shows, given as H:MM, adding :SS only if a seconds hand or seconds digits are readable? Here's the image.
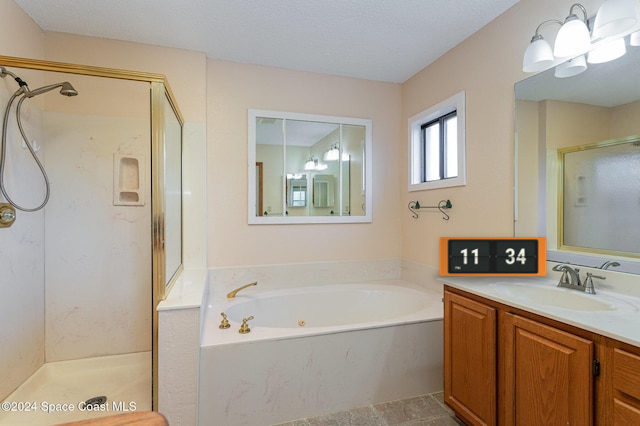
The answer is 11:34
